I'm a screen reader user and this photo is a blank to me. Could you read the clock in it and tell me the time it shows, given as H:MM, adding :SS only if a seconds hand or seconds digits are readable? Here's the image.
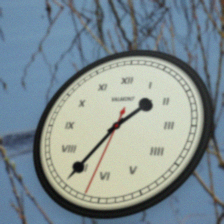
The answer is 1:35:32
